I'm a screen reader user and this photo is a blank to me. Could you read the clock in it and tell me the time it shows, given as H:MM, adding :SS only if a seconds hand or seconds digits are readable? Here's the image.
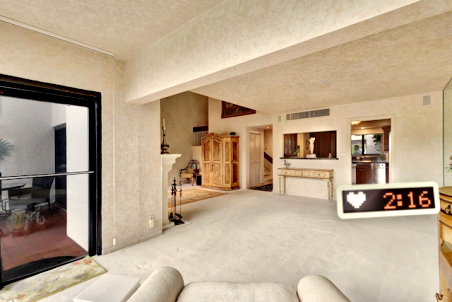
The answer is 2:16
